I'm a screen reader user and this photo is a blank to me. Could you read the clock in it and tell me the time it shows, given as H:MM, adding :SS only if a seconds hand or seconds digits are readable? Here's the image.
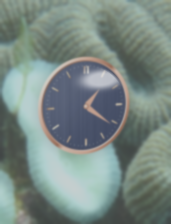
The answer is 1:21
